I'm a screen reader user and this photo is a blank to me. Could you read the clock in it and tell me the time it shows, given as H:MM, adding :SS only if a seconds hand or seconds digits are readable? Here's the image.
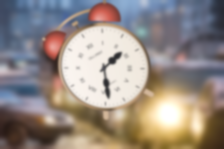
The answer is 2:34
